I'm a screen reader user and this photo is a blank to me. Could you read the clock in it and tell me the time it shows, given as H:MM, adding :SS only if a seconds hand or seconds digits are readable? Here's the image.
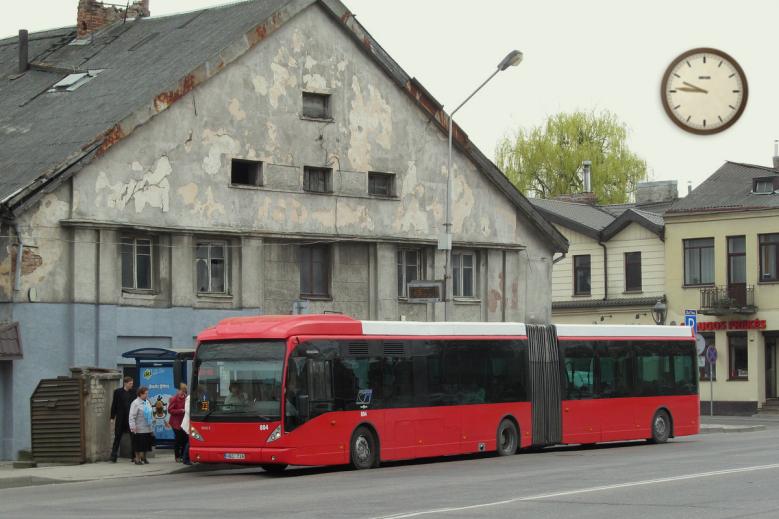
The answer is 9:46
